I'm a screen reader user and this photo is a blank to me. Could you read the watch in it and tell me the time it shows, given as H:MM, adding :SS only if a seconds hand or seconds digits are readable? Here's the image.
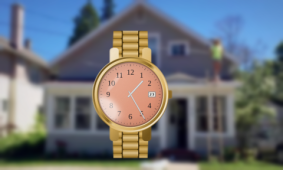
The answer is 1:25
